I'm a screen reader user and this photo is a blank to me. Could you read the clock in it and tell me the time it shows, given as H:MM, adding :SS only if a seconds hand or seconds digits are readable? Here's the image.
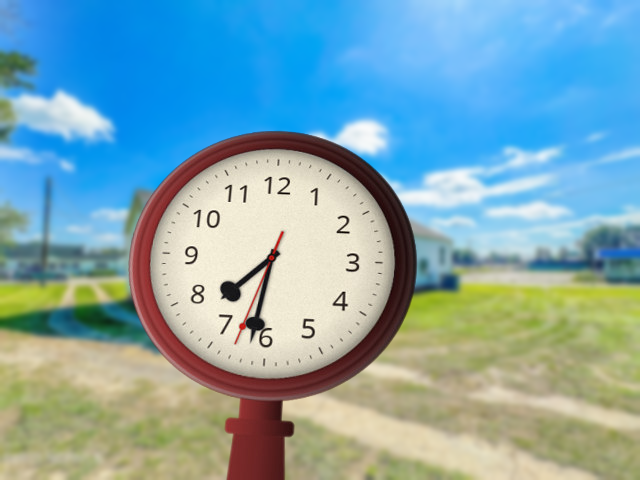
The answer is 7:31:33
